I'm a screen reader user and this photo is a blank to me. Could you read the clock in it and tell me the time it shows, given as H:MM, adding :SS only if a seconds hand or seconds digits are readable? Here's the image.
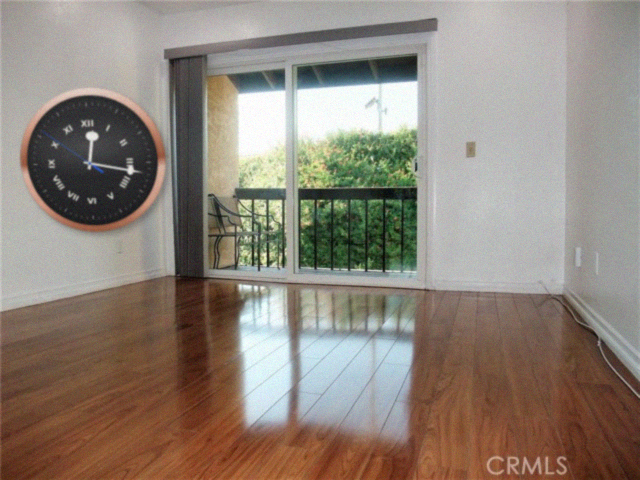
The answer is 12:16:51
